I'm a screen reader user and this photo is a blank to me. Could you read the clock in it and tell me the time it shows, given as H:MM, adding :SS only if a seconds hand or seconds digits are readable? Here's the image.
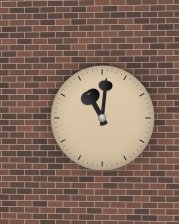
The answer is 11:01
